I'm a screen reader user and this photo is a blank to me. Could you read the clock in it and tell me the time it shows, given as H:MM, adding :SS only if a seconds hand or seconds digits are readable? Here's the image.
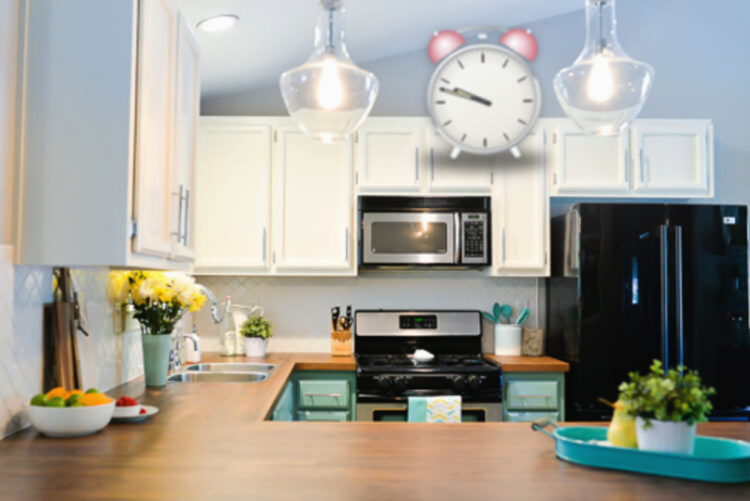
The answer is 9:48
